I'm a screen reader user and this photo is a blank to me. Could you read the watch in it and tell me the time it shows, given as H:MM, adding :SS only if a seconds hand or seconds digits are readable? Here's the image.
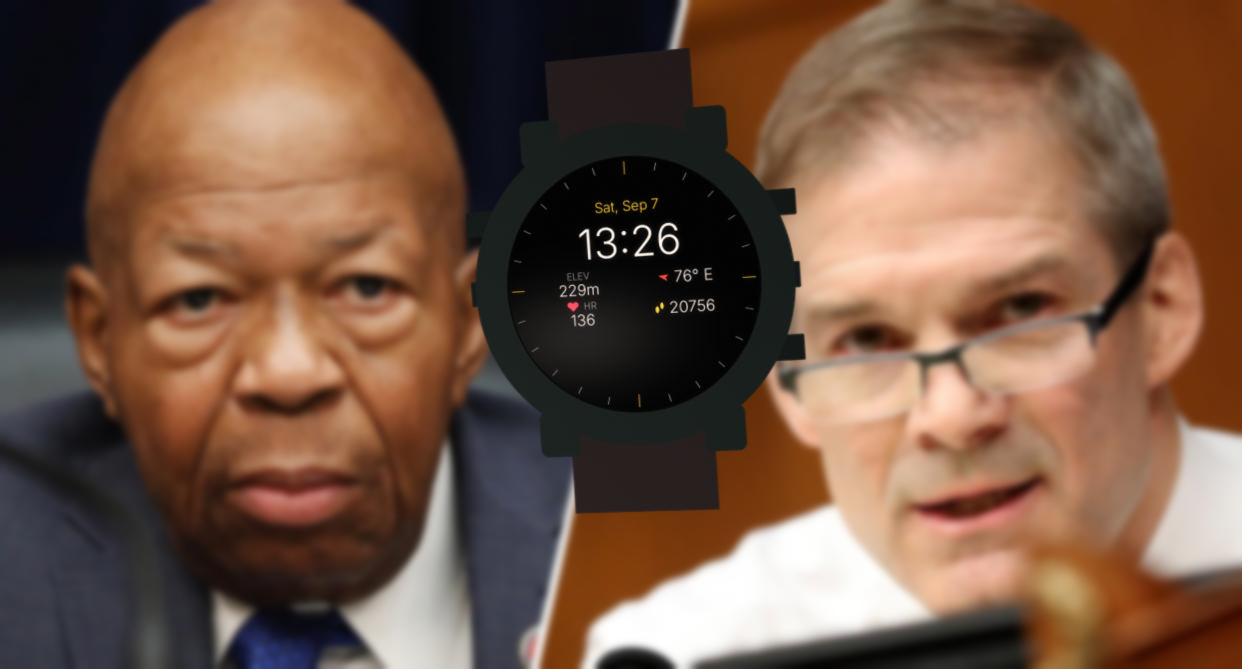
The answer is 13:26
